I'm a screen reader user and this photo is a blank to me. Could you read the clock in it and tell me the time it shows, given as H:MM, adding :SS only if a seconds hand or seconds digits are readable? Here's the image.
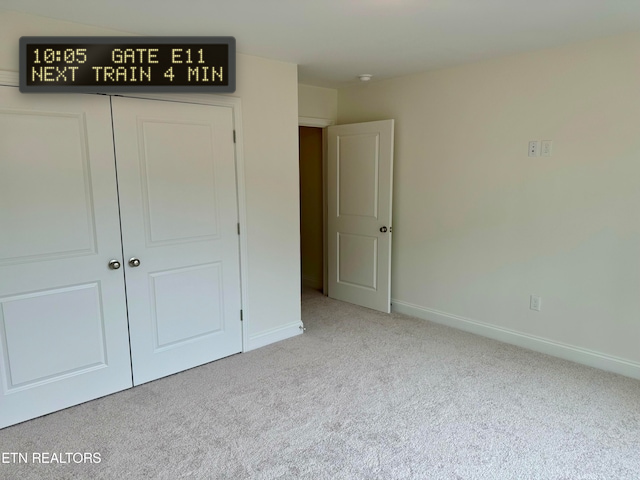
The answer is 10:05
